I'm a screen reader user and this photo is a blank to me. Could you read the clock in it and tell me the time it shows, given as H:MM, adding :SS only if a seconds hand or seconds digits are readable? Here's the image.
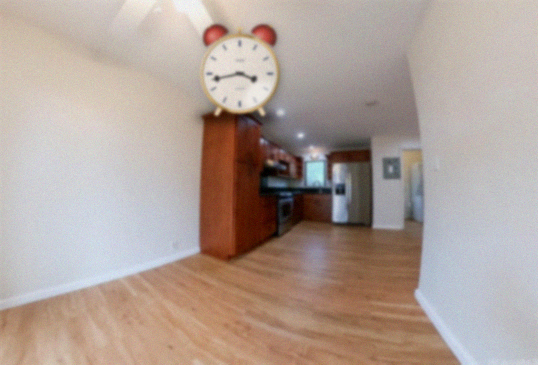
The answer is 3:43
